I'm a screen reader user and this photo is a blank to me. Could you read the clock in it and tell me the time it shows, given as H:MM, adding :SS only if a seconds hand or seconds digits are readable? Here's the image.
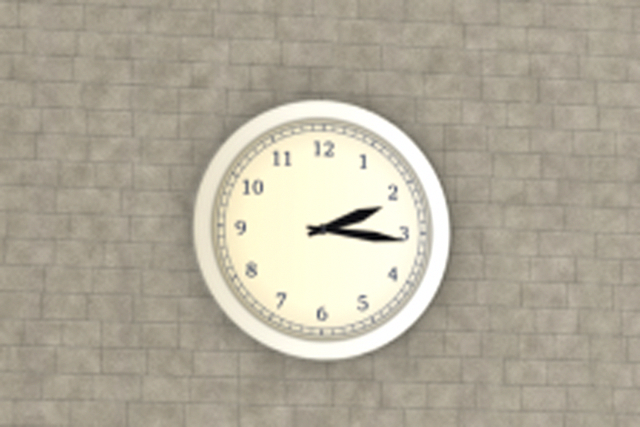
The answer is 2:16
